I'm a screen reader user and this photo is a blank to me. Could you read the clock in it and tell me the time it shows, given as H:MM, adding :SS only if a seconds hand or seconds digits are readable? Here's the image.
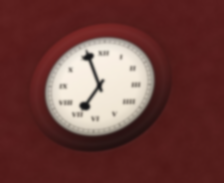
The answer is 6:56
